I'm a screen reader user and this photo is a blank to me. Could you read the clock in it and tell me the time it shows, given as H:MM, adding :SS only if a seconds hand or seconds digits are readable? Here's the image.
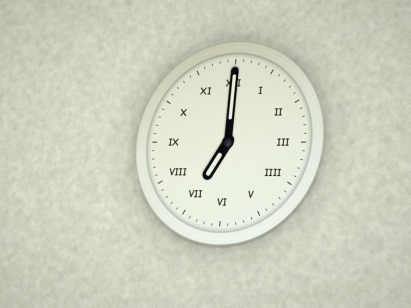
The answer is 7:00
